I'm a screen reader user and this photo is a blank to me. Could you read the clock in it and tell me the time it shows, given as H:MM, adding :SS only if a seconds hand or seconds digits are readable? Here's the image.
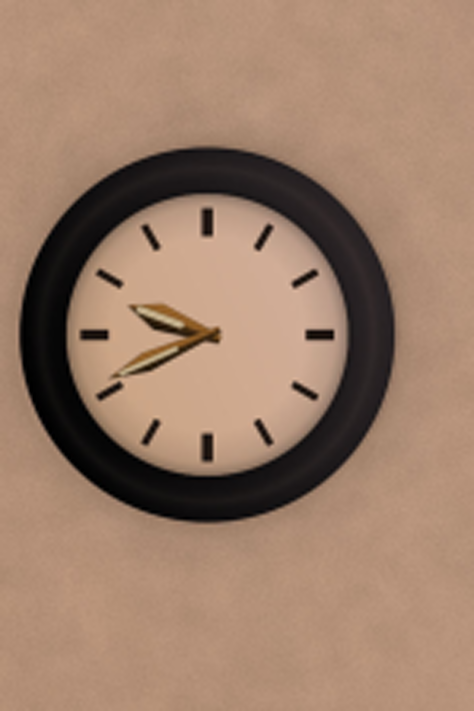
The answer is 9:41
